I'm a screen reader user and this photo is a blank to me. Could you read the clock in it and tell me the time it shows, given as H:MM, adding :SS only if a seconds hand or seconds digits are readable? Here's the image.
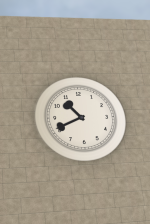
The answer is 10:41
